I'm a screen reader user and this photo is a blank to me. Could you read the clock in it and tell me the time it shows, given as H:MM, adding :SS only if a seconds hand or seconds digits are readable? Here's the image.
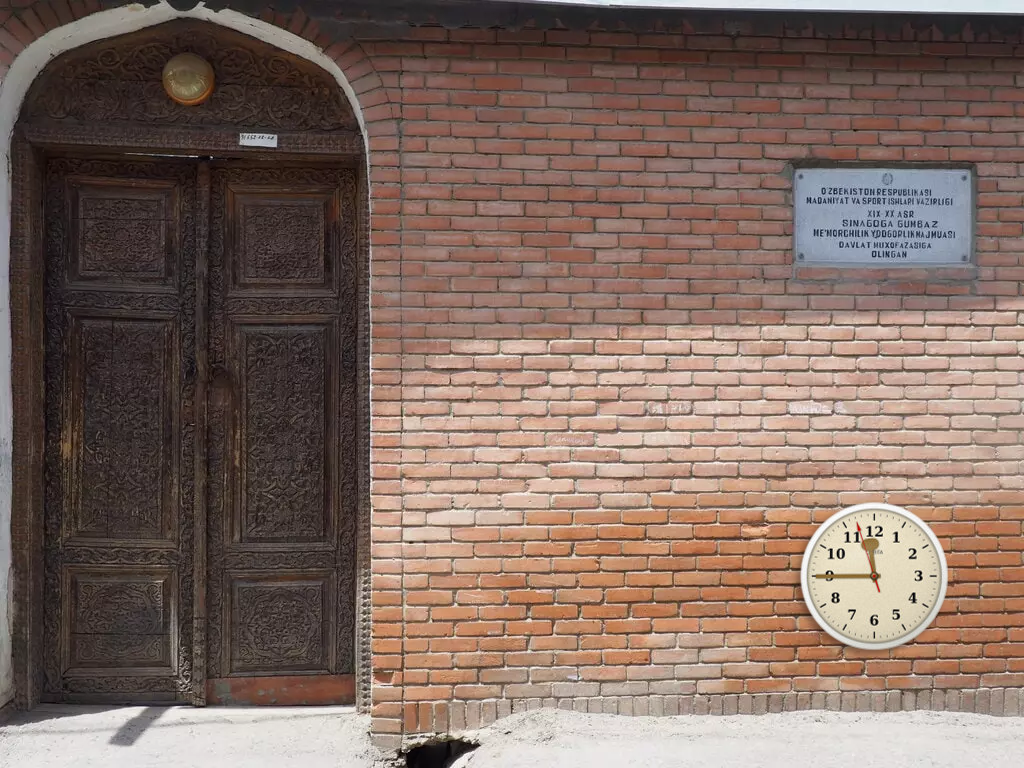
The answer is 11:44:57
